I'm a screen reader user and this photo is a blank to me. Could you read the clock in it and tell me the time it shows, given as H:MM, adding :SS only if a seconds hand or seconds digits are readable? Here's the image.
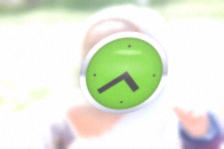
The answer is 4:39
